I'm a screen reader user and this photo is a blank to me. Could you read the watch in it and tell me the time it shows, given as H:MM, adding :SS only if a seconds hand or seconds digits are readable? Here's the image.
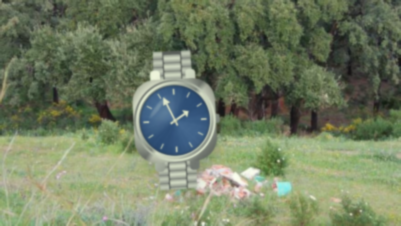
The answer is 1:56
